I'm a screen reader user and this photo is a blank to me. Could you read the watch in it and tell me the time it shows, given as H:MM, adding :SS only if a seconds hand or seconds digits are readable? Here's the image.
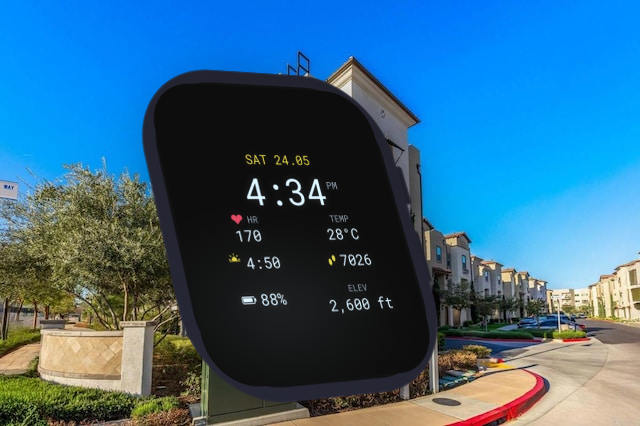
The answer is 4:34
